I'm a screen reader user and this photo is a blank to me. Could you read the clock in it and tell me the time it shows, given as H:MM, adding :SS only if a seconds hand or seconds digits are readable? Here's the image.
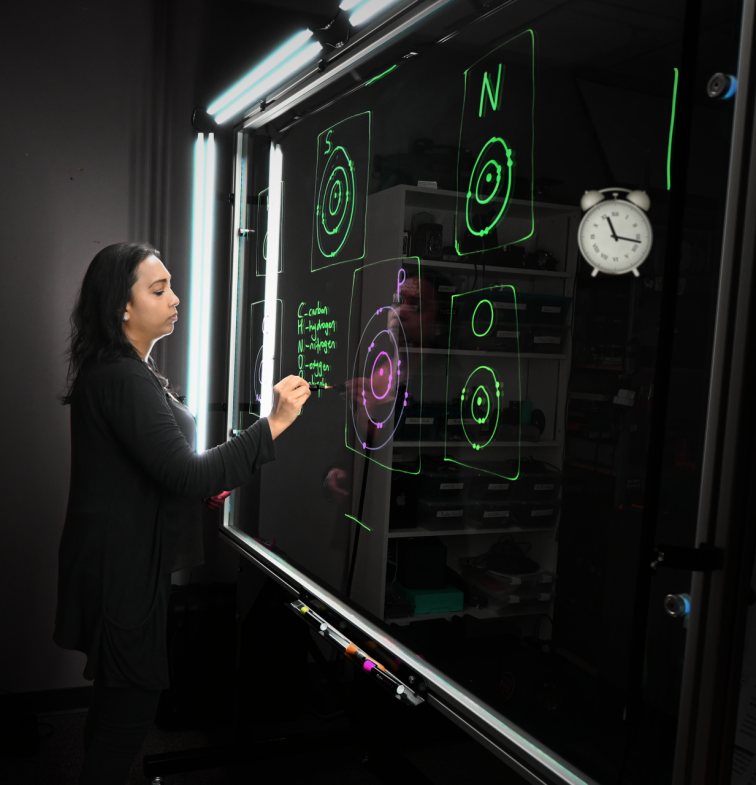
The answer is 11:17
